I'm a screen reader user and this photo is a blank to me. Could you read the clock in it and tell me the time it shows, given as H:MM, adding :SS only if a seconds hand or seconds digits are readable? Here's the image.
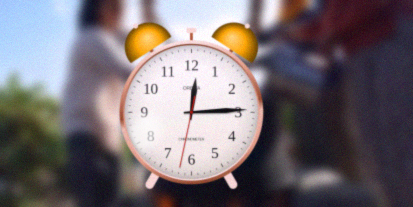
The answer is 12:14:32
